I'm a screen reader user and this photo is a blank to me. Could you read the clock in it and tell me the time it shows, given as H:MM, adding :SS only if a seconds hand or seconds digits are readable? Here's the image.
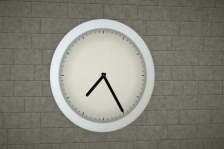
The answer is 7:25
